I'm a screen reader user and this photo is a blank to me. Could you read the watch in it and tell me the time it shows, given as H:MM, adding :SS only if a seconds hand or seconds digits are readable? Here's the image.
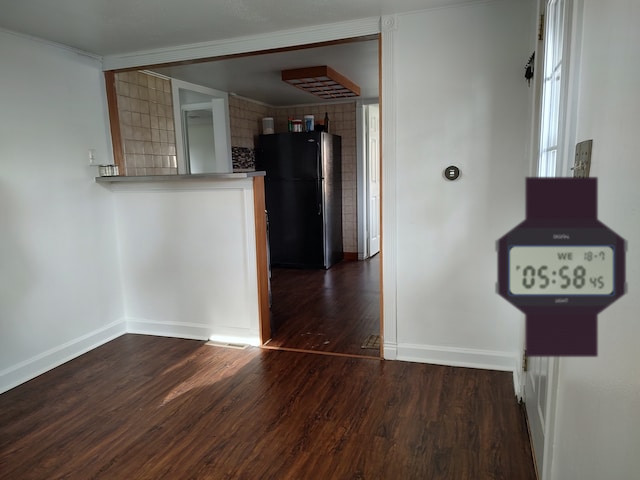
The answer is 5:58:45
